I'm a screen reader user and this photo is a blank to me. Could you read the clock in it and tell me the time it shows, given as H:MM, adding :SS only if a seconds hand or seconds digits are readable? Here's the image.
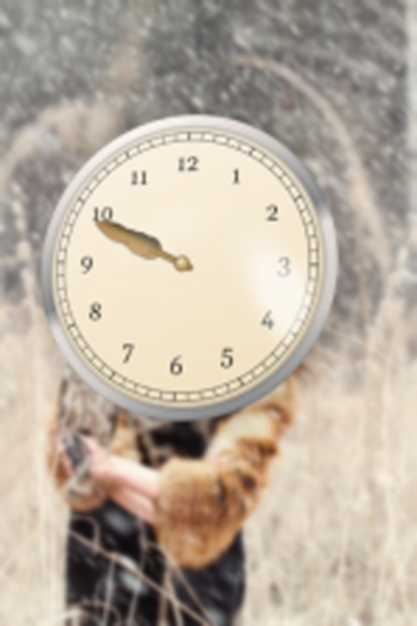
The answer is 9:49
